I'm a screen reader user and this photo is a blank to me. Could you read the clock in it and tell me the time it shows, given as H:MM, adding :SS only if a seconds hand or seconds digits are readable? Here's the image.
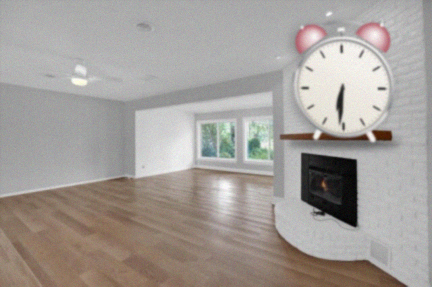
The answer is 6:31
